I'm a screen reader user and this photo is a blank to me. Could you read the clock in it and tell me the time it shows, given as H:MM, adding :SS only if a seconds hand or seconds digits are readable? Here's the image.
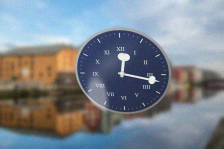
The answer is 12:17
